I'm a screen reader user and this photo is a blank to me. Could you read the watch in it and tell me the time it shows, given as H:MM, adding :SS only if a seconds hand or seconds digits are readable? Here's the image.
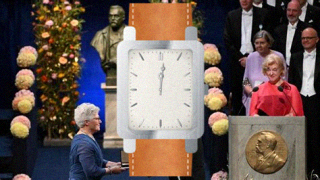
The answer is 12:01
